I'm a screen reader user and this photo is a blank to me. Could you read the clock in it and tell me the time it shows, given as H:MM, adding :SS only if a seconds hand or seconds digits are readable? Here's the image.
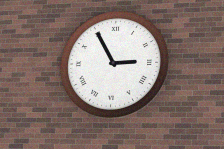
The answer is 2:55
